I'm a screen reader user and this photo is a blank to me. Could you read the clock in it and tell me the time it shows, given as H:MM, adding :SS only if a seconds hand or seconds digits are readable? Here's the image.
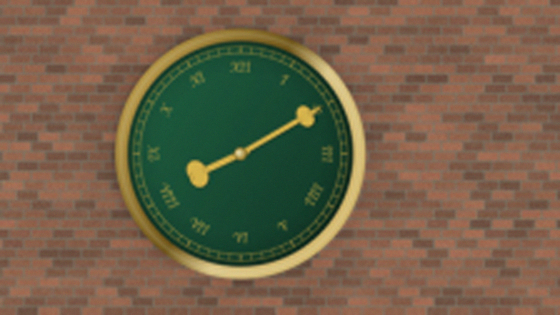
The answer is 8:10
